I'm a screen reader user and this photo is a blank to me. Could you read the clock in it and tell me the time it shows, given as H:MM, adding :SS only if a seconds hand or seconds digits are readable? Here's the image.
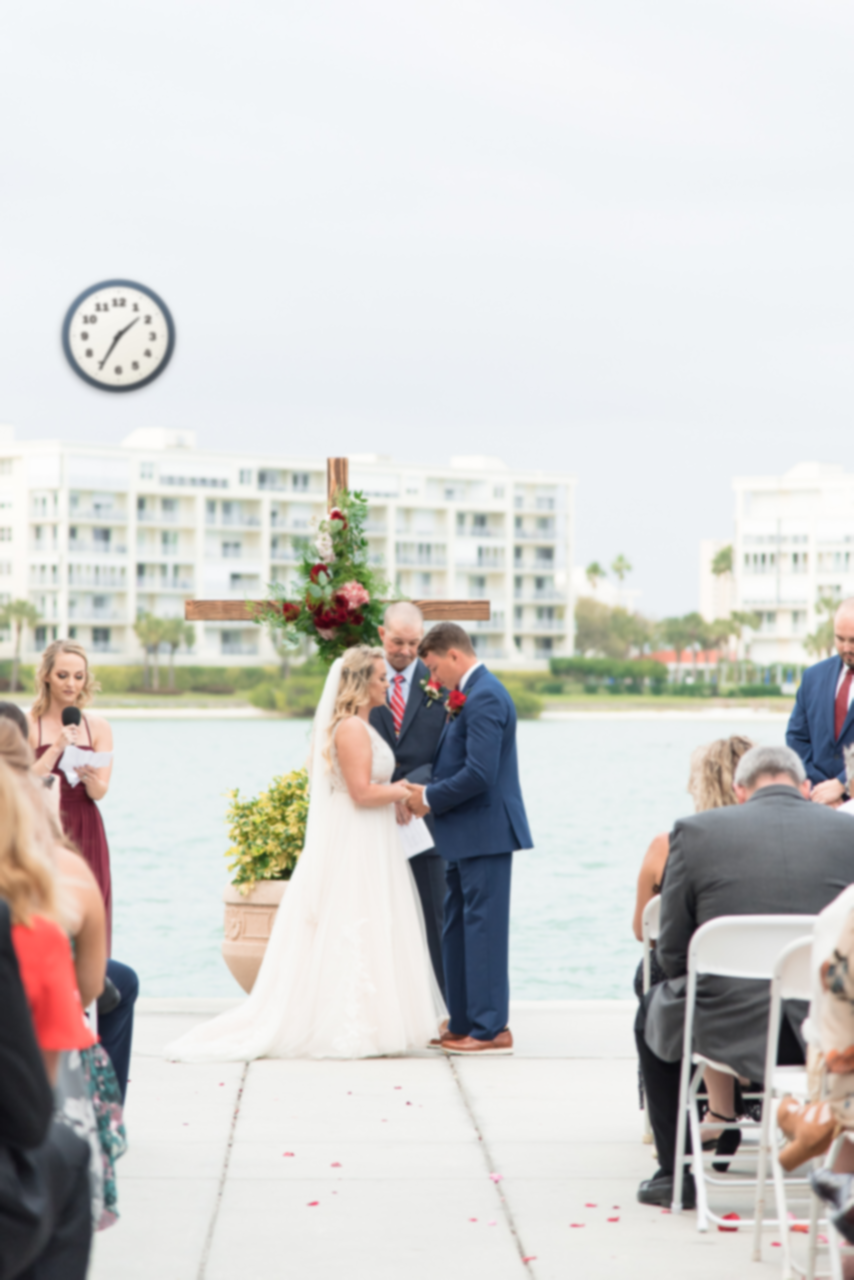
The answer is 1:35
